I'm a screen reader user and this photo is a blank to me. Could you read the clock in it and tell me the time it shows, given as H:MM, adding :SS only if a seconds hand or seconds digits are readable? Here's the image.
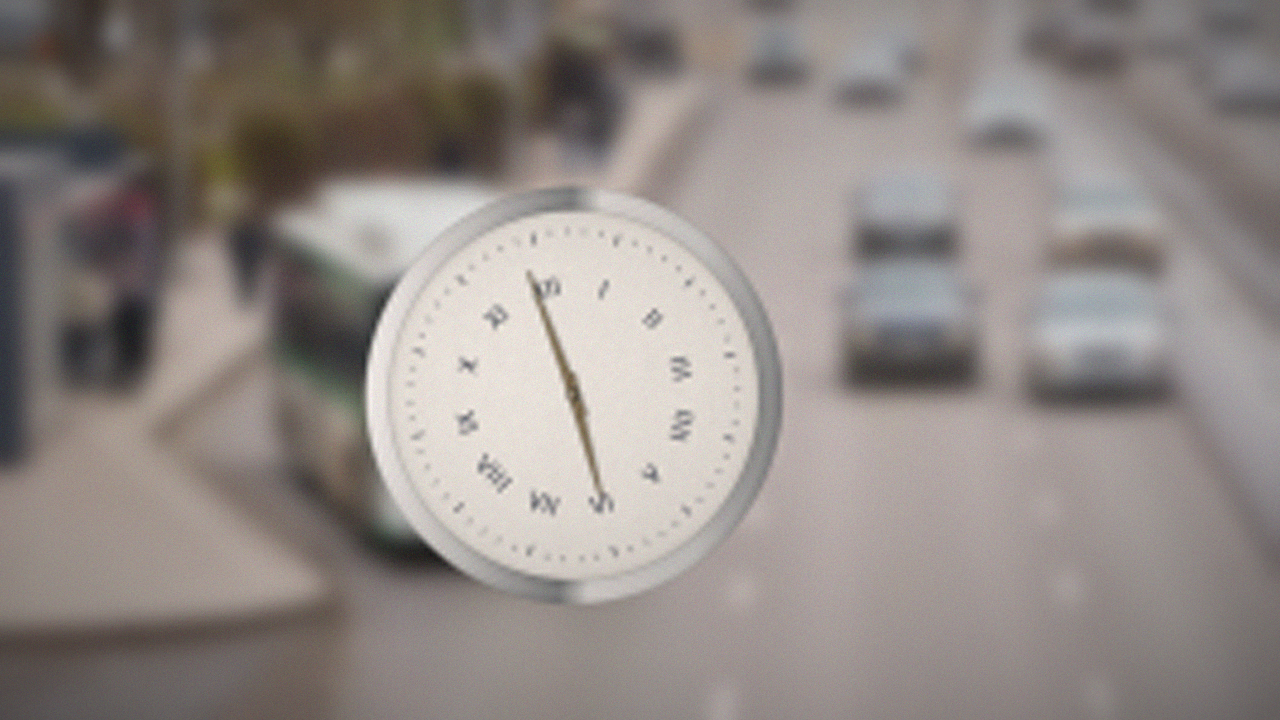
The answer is 5:59
